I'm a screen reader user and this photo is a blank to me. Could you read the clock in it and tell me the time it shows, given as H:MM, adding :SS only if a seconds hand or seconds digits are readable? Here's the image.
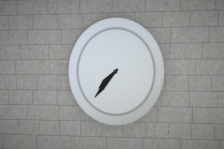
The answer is 7:37
